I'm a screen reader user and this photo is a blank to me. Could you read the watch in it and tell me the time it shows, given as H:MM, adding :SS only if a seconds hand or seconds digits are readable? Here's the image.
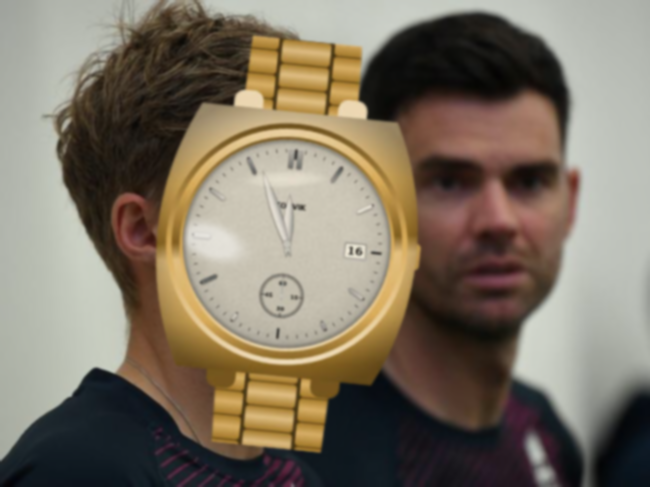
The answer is 11:56
